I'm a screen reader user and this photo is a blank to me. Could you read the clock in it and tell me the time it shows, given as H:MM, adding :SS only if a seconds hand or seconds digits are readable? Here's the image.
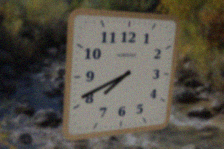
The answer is 7:41
